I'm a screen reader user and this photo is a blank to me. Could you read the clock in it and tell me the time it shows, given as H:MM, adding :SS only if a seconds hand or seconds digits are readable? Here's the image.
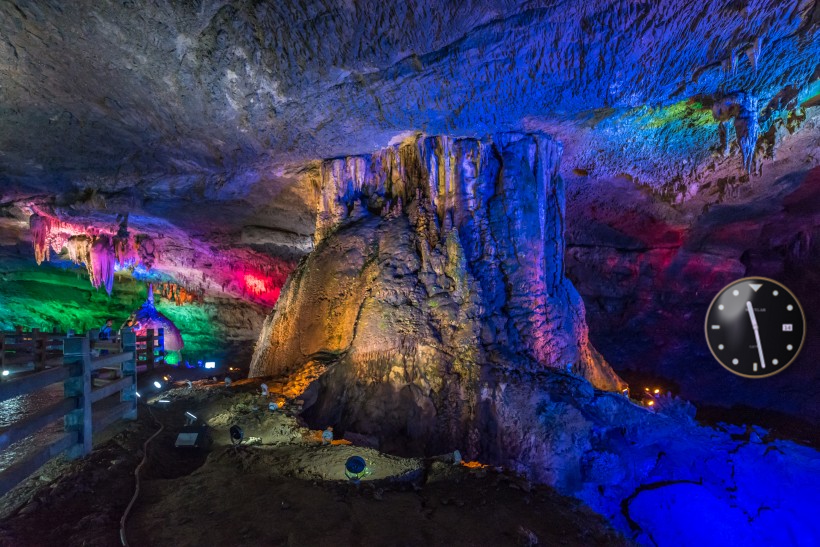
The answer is 11:28
